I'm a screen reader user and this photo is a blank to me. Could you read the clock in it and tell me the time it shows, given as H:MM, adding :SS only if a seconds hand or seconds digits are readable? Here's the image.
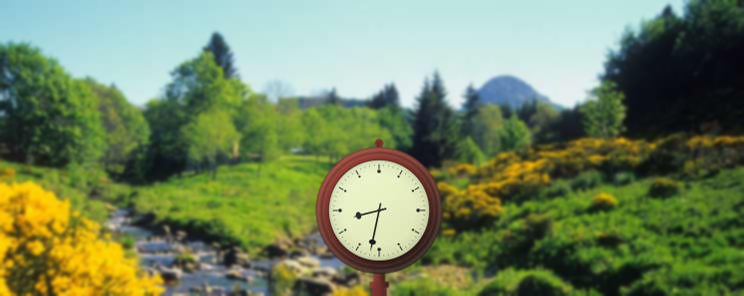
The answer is 8:32
